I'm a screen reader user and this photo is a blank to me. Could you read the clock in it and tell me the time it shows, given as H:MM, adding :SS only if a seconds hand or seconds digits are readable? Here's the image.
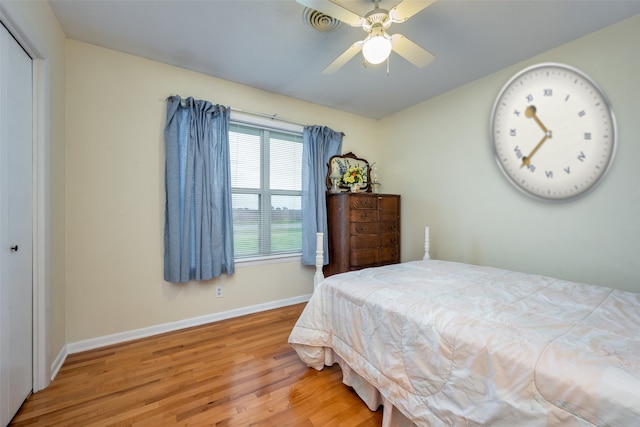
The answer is 10:37
